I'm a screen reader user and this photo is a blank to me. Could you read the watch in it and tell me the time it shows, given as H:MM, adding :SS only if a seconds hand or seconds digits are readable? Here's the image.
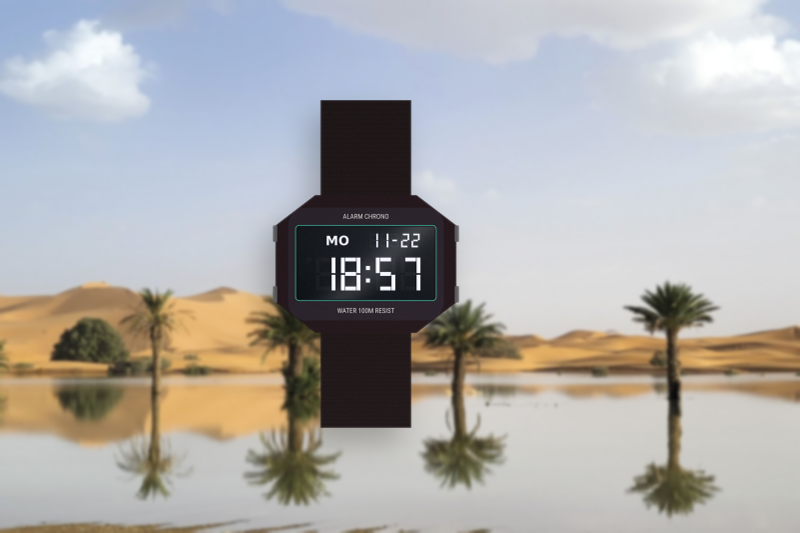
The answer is 18:57
